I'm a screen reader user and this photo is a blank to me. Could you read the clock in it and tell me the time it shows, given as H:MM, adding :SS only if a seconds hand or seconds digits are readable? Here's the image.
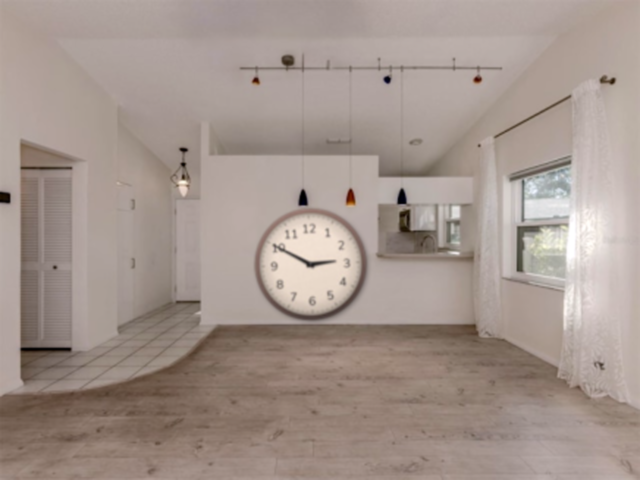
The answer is 2:50
